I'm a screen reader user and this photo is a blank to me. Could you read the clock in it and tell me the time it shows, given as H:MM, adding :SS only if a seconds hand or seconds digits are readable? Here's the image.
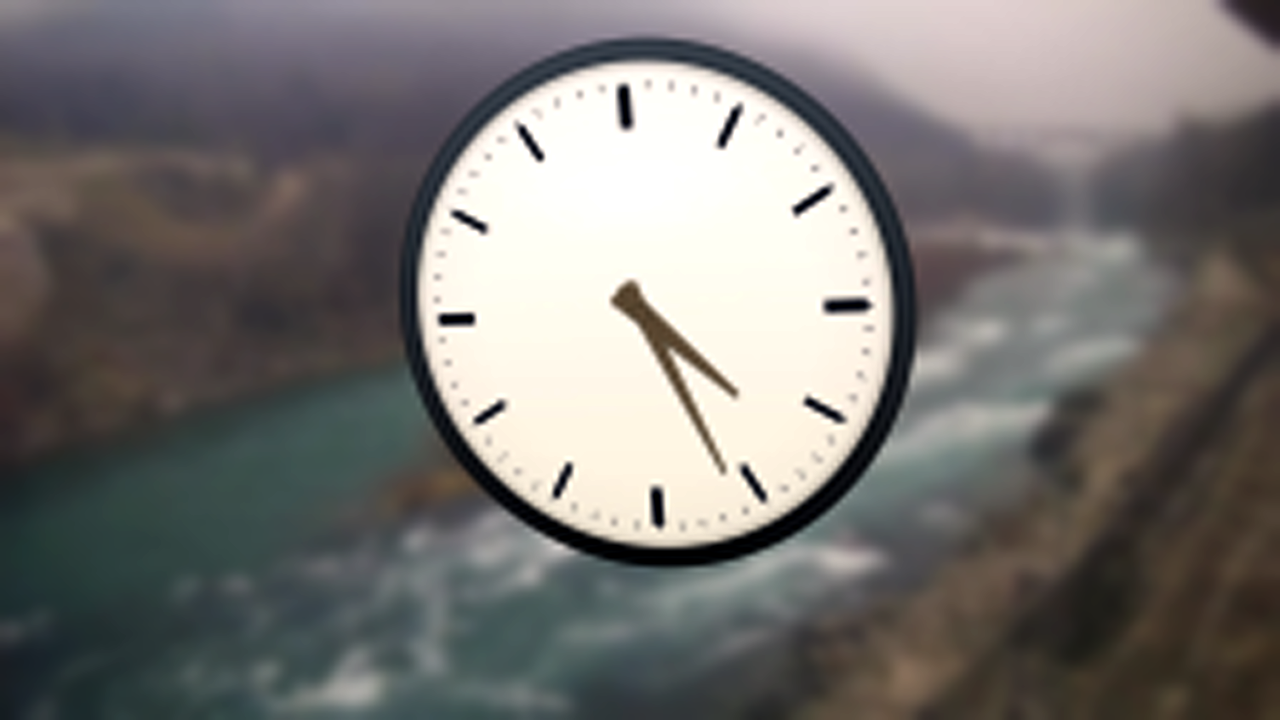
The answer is 4:26
